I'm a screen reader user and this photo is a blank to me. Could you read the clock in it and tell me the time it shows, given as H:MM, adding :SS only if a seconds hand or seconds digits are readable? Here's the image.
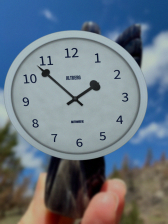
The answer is 1:53
